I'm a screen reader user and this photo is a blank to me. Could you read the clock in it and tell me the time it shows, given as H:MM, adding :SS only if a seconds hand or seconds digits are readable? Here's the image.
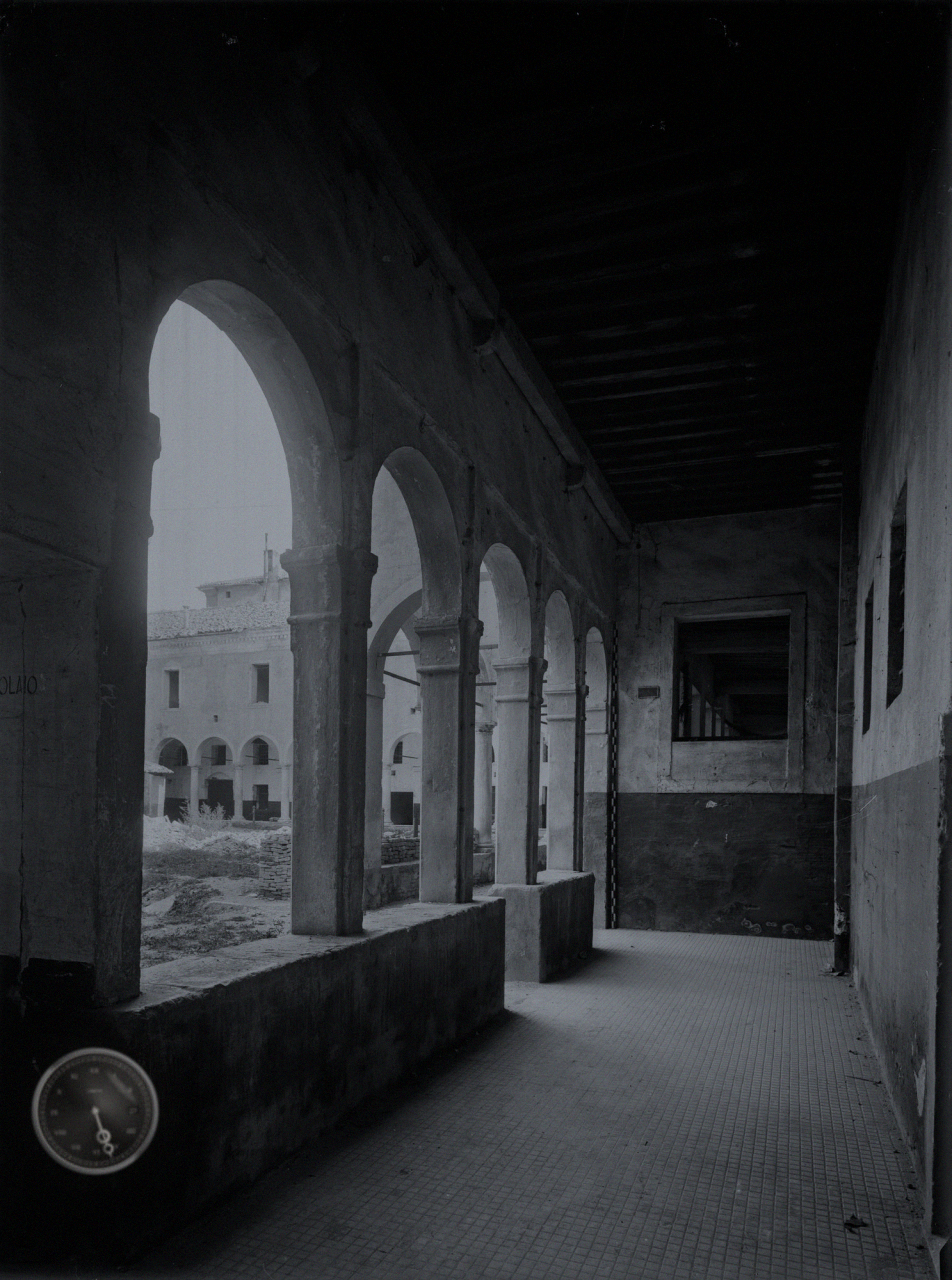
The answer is 5:27
